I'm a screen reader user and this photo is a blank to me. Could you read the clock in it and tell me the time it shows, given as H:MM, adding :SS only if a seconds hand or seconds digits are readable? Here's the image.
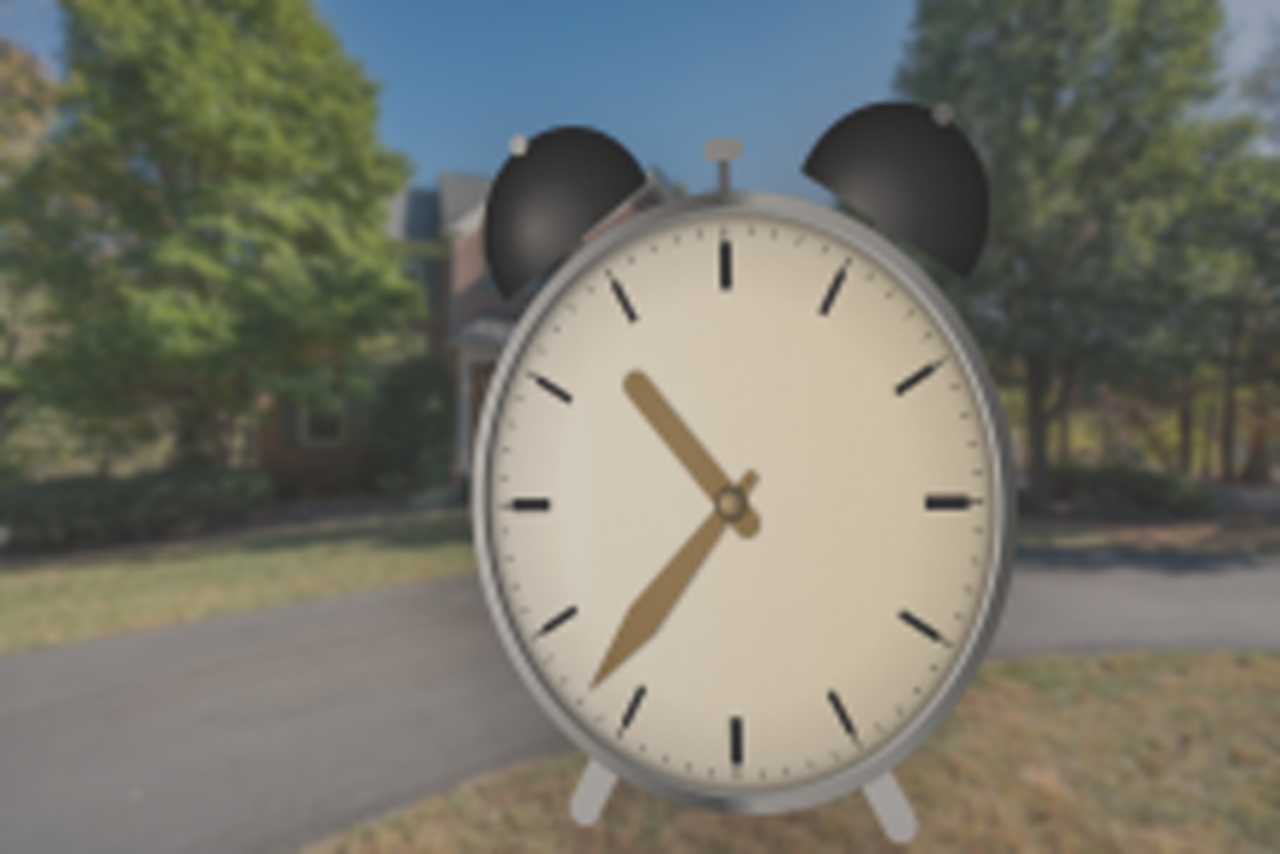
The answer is 10:37
